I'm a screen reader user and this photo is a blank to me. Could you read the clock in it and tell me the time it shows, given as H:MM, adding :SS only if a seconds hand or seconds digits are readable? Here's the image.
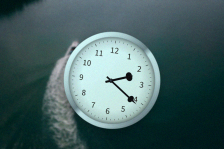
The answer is 2:21
